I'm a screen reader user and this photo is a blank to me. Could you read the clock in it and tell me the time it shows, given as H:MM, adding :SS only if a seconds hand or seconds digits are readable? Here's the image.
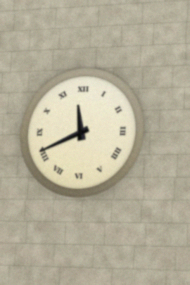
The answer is 11:41
